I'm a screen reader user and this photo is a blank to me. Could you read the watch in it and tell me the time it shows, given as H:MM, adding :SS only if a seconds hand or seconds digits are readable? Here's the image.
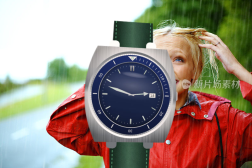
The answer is 2:48
